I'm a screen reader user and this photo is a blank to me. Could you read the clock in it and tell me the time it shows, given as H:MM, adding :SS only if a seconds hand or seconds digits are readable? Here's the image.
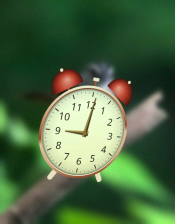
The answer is 9:01
